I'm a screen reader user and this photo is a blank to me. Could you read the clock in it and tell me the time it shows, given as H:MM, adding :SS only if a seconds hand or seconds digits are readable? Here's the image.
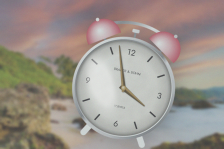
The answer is 3:57
